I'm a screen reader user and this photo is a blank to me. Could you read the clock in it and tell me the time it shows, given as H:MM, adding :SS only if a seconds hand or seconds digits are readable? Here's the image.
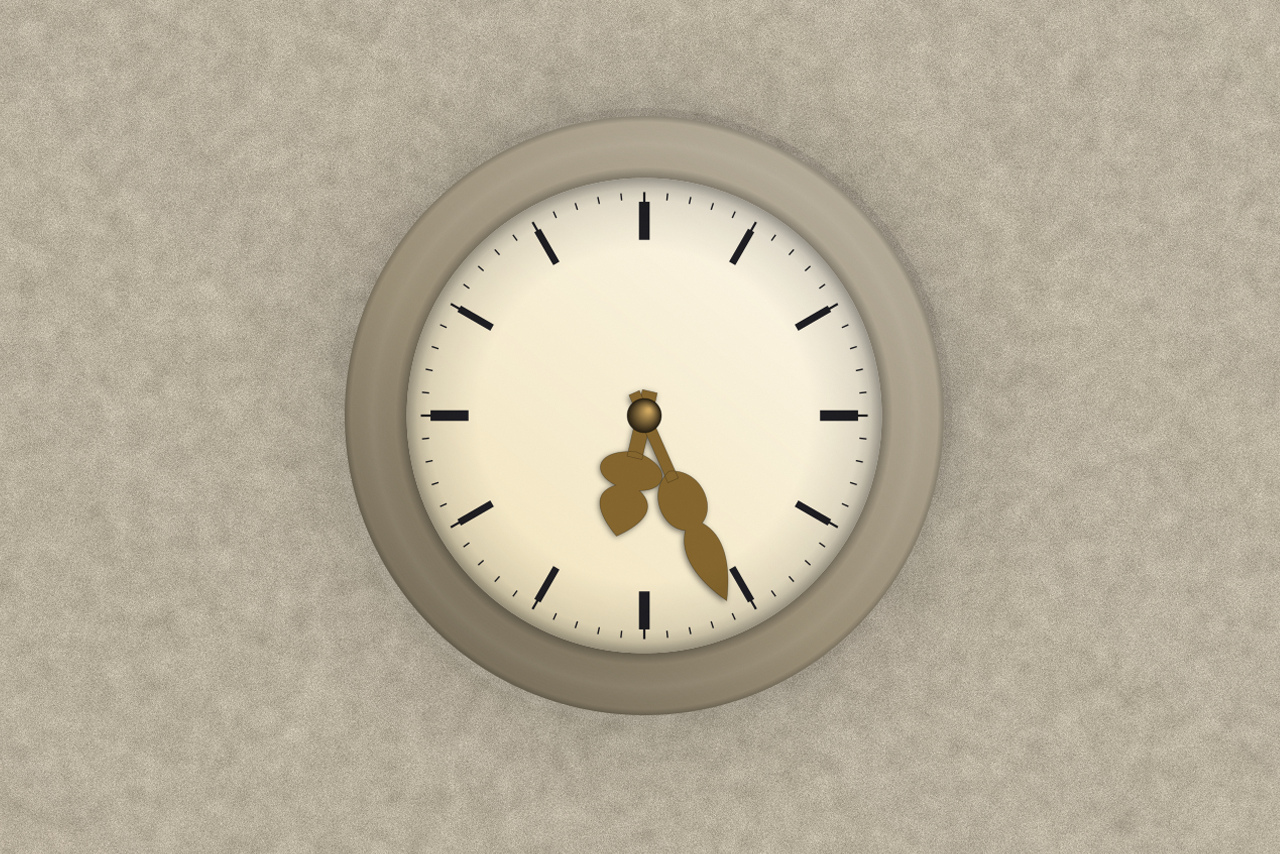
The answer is 6:26
